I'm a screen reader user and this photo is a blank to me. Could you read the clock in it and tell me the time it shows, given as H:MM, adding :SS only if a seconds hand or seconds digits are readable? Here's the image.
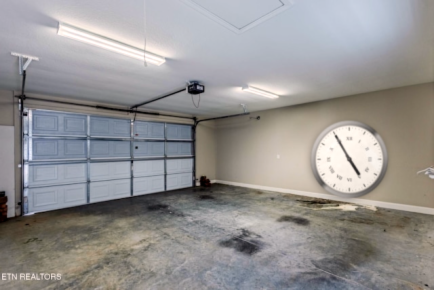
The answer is 4:55
